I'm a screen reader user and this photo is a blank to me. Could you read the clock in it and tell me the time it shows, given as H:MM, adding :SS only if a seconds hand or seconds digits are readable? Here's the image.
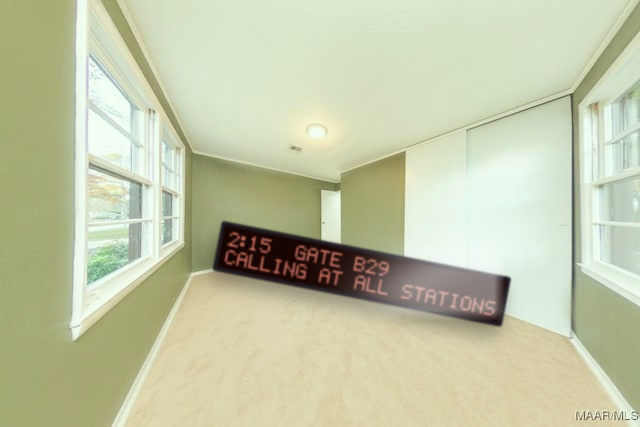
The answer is 2:15
